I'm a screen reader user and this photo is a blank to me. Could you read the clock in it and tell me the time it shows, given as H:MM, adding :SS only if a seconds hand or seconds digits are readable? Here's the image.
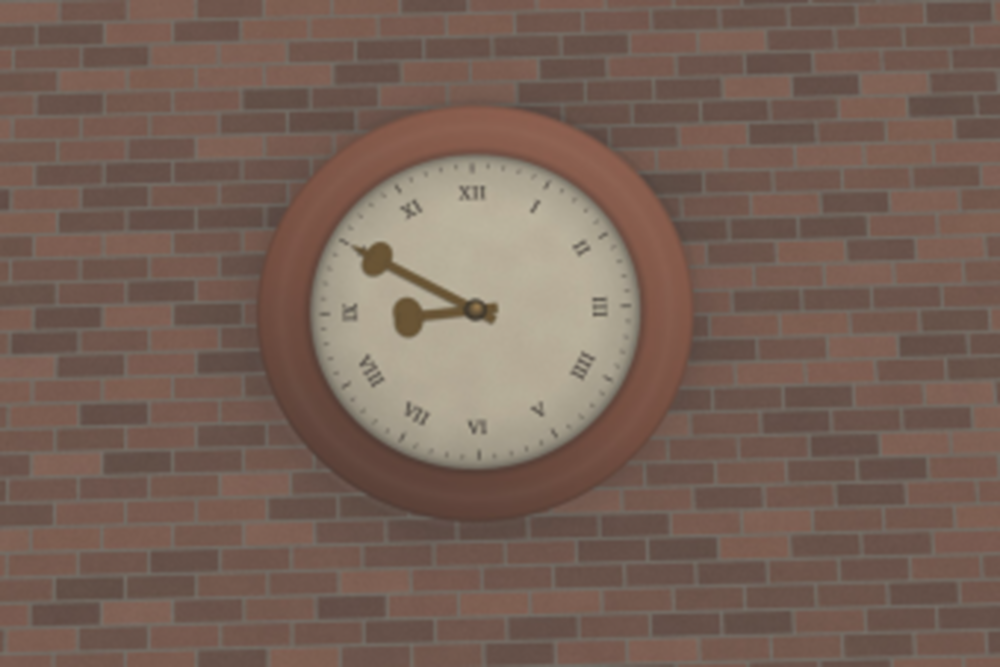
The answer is 8:50
